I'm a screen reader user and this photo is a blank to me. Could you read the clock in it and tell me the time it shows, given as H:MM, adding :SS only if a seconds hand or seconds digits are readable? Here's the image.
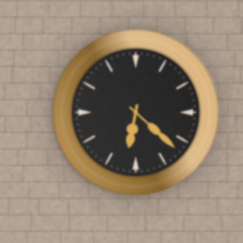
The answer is 6:22
